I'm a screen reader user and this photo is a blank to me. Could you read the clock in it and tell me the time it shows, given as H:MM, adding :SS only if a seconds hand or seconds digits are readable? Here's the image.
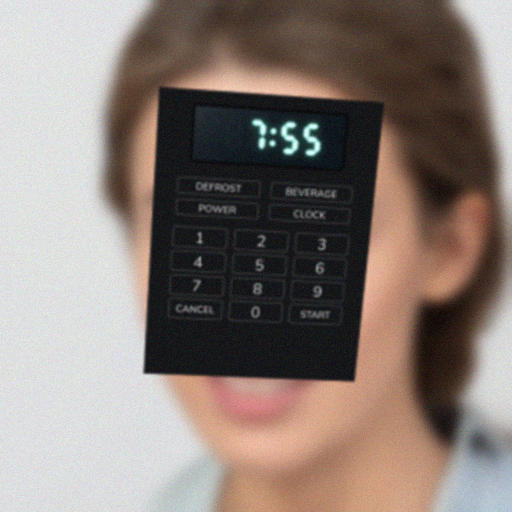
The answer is 7:55
